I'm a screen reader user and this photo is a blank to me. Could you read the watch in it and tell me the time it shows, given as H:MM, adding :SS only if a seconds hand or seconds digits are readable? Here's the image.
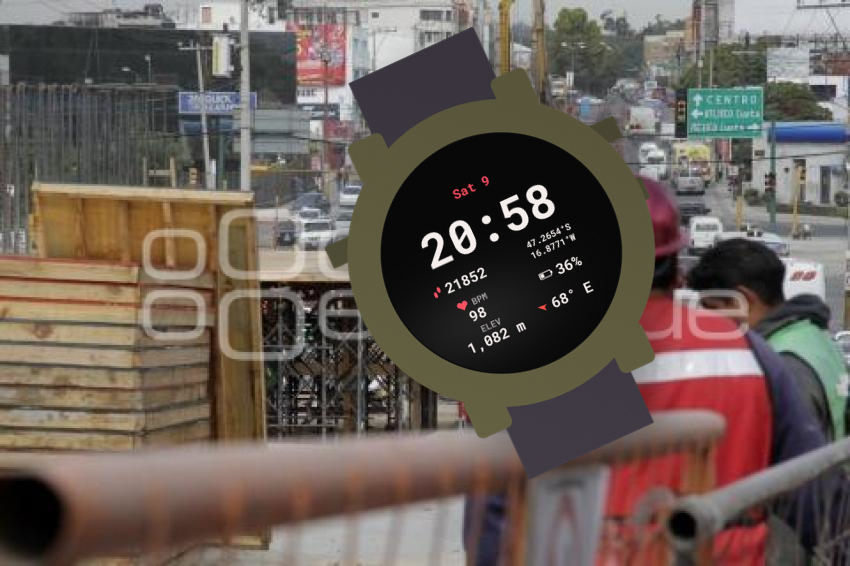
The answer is 20:58
